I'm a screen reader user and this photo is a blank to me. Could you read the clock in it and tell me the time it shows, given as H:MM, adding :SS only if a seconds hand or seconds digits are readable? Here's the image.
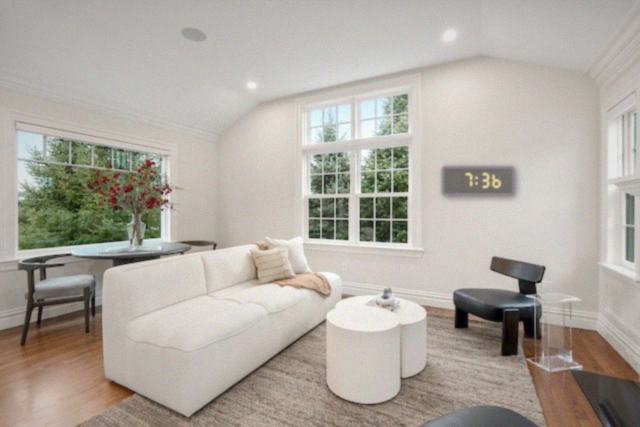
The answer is 7:36
